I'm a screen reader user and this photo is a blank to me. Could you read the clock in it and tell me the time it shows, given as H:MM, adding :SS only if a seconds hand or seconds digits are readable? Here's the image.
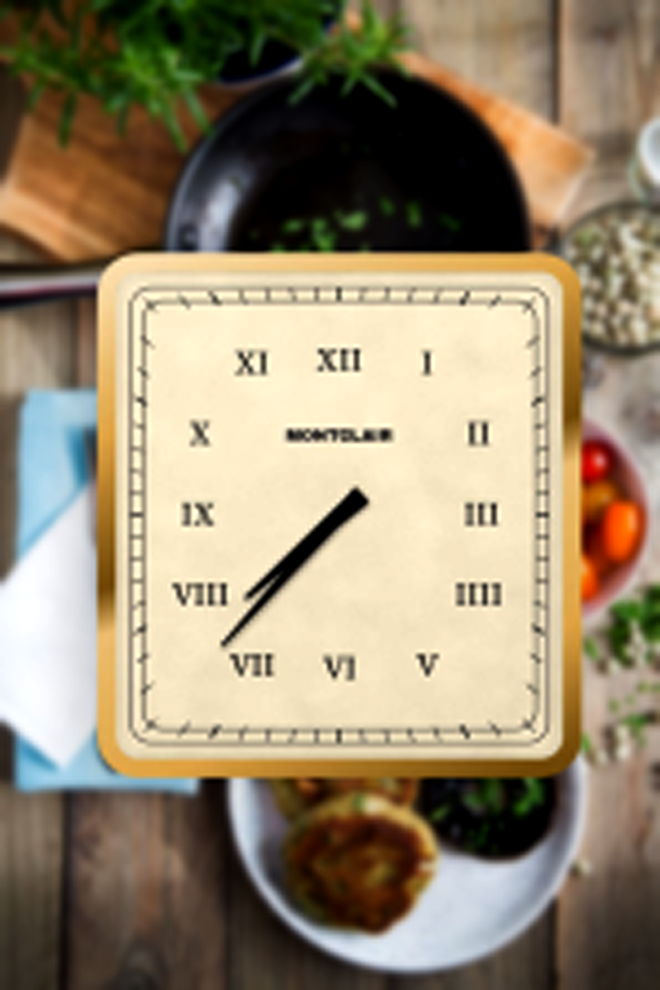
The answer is 7:37
